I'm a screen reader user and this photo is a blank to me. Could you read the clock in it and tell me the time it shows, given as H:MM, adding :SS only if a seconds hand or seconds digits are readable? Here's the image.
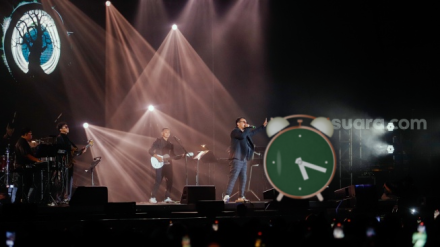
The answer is 5:18
